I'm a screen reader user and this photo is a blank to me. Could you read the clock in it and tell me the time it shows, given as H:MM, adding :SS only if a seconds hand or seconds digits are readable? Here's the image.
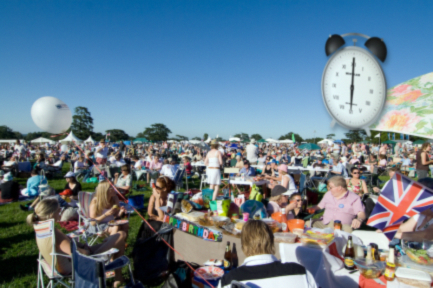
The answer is 6:00
